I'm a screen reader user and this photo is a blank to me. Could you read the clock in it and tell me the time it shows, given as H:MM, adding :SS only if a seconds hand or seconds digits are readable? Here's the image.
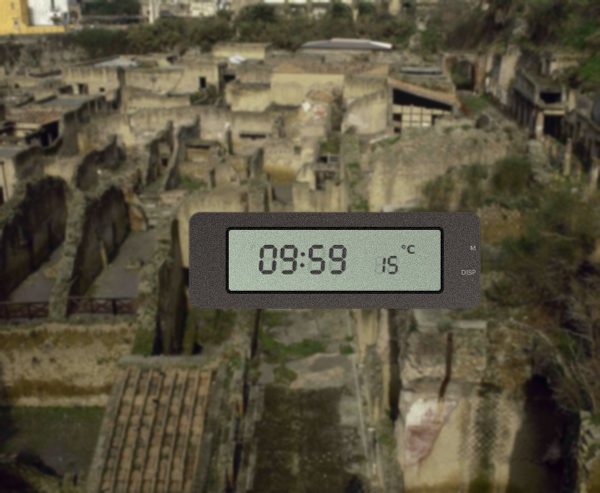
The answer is 9:59
